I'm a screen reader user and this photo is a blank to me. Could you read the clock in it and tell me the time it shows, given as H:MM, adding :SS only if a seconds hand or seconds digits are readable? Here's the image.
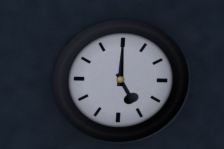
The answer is 5:00
